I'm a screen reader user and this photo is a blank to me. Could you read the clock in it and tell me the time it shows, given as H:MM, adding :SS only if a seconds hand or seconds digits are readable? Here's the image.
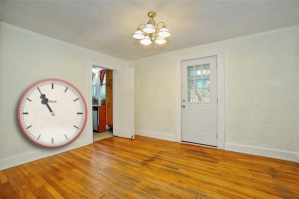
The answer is 10:55
